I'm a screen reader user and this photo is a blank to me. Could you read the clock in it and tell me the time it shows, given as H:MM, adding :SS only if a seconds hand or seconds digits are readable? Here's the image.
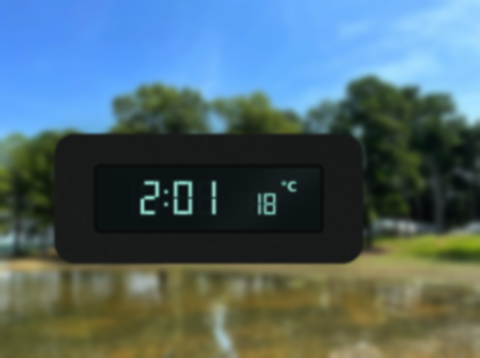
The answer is 2:01
